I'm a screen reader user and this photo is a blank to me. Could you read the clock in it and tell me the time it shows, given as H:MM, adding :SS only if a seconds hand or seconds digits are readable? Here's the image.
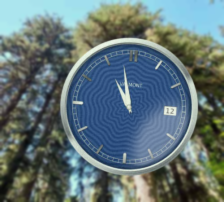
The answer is 10:58
